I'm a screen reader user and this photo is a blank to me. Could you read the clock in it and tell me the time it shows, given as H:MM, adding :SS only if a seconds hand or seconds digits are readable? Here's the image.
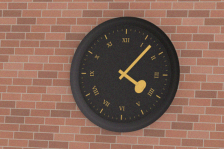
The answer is 4:07
